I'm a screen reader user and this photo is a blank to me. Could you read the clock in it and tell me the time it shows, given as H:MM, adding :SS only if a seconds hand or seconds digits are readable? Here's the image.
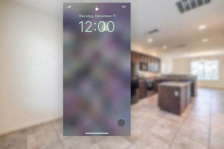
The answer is 12:00
